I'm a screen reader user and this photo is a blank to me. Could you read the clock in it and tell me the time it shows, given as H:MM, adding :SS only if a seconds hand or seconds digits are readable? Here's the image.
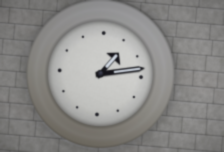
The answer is 1:13
